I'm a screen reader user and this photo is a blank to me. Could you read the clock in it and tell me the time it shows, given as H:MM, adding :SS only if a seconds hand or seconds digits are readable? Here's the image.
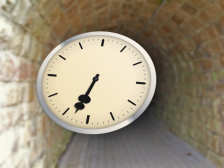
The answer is 6:33
